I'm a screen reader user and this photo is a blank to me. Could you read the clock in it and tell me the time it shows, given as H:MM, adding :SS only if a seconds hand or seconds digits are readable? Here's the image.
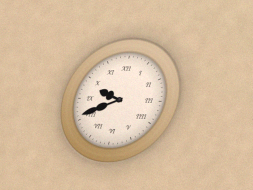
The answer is 9:41
